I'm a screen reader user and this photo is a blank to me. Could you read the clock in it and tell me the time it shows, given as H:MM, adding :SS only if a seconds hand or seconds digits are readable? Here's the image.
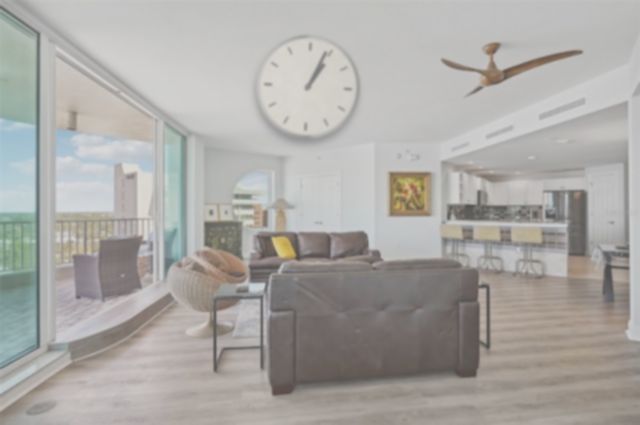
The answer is 1:04
